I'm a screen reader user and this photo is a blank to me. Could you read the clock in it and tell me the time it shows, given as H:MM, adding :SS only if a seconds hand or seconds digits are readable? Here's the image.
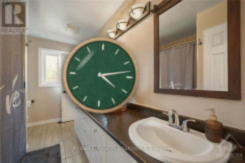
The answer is 4:13
